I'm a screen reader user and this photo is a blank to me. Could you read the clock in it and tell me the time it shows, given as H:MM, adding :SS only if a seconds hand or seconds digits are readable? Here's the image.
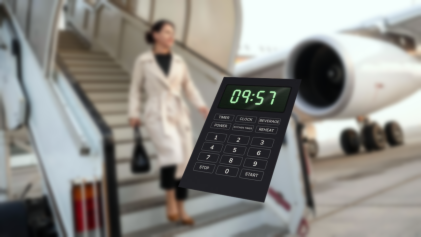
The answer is 9:57
